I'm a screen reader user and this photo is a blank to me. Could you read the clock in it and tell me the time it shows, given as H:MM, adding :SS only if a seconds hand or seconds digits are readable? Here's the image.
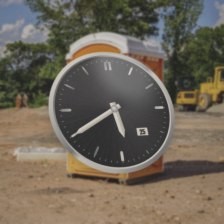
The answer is 5:40
